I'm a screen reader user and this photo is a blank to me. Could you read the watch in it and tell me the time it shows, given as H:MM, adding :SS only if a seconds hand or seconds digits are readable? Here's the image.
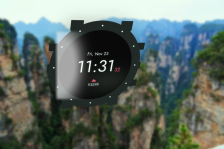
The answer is 11:31
